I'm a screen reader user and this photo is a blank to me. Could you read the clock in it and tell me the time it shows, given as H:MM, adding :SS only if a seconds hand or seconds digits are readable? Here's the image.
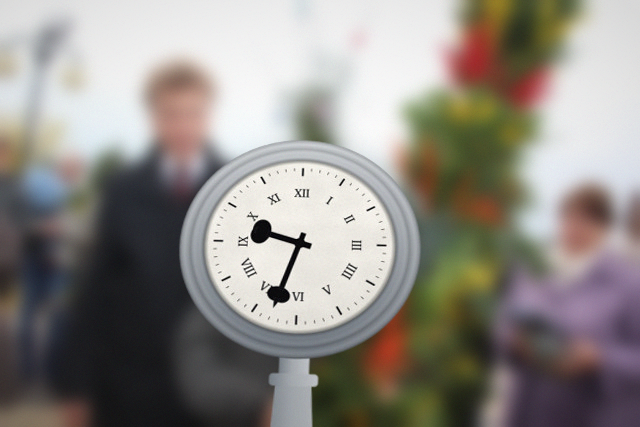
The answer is 9:33
